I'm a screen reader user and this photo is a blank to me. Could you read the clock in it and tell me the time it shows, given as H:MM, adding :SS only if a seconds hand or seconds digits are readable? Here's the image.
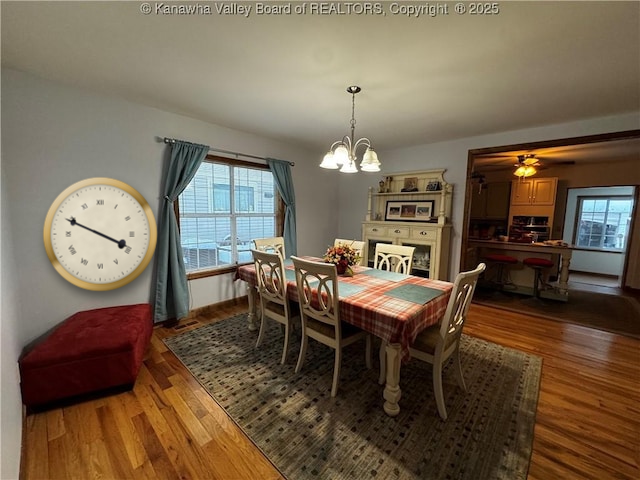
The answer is 3:49
